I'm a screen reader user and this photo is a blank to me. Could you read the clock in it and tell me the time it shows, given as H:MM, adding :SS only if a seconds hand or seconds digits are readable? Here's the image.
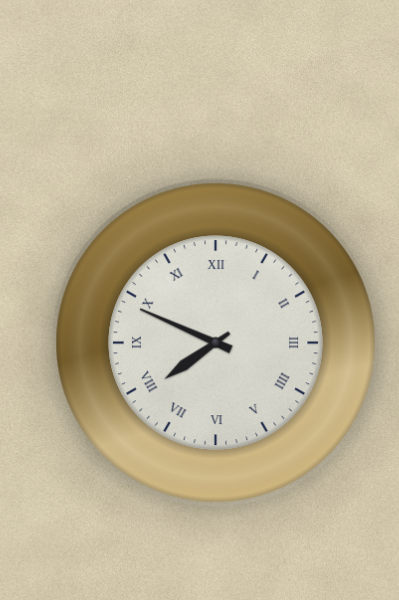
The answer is 7:49
